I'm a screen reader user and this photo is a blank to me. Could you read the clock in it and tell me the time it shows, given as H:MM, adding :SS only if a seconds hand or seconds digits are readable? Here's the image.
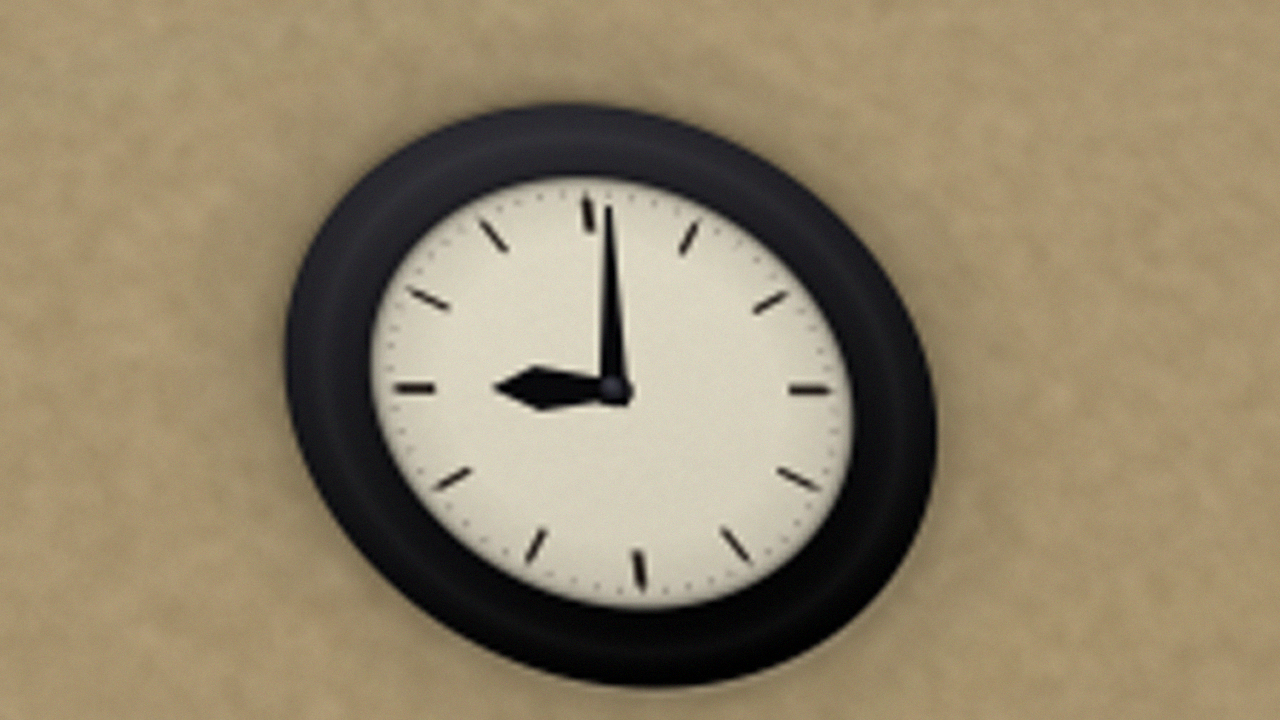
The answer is 9:01
